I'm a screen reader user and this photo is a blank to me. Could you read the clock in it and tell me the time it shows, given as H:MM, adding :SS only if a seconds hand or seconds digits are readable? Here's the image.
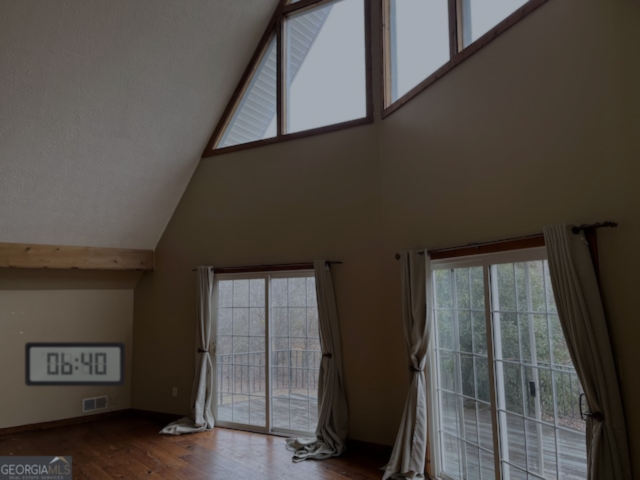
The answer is 6:40
